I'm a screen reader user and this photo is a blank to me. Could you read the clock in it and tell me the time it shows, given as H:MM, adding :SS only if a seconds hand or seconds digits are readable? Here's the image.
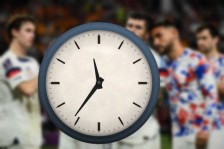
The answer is 11:36
